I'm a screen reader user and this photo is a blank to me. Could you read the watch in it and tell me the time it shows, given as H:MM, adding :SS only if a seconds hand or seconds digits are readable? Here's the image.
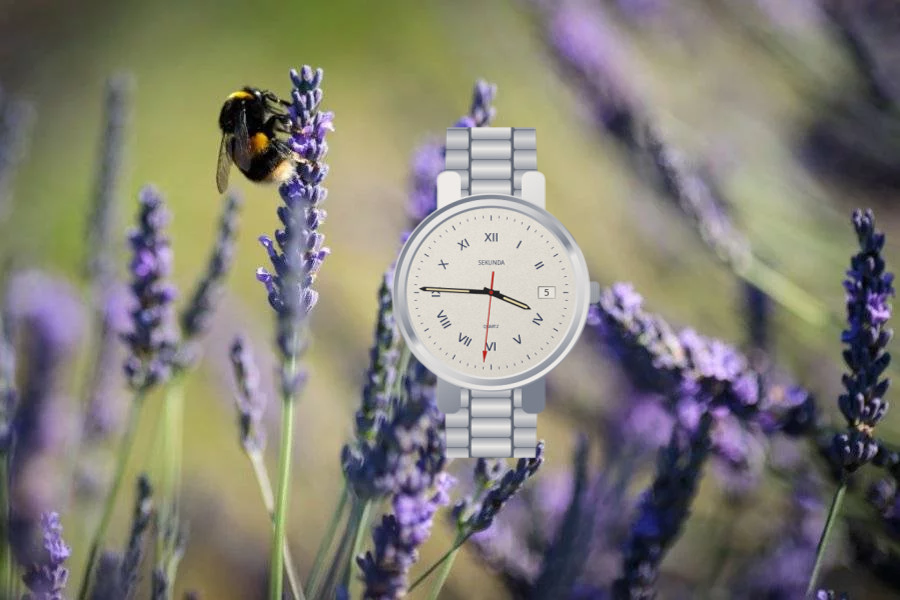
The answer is 3:45:31
